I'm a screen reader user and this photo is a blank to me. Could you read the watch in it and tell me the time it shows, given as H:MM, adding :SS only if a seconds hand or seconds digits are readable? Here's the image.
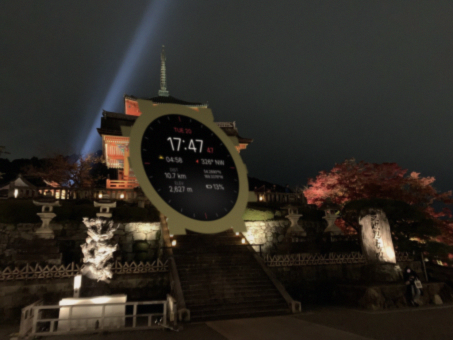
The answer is 17:47
